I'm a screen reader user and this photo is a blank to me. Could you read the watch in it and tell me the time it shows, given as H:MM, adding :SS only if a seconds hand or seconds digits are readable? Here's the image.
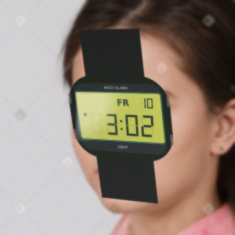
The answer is 3:02
